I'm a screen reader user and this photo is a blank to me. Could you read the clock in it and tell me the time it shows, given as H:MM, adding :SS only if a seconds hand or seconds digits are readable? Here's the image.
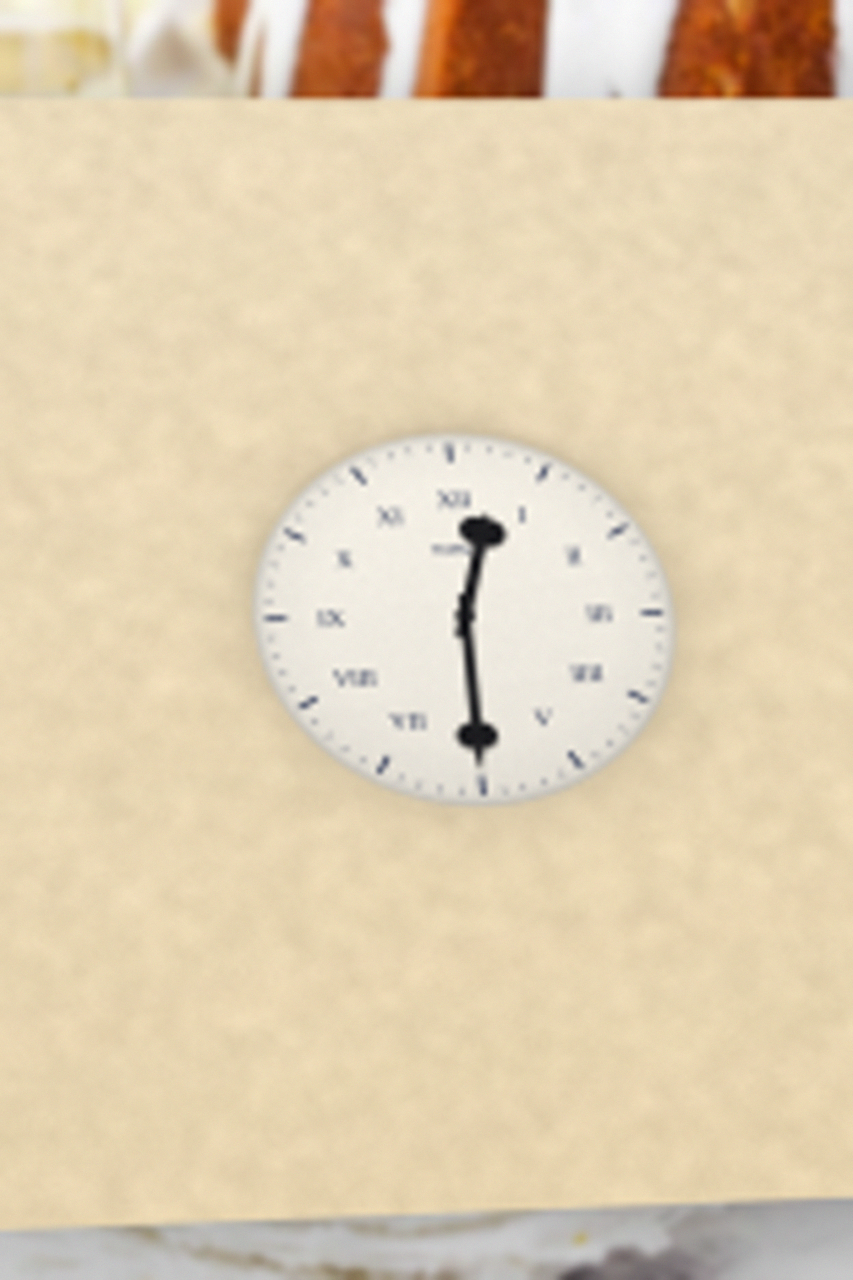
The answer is 12:30
